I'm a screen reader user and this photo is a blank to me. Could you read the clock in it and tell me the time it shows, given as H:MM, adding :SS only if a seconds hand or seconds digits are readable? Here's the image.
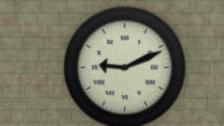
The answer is 9:11
